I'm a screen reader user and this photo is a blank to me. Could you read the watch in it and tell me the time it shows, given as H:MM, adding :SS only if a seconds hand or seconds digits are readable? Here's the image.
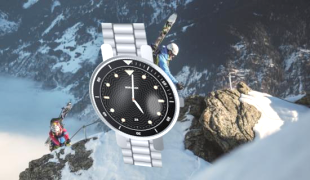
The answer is 5:01
